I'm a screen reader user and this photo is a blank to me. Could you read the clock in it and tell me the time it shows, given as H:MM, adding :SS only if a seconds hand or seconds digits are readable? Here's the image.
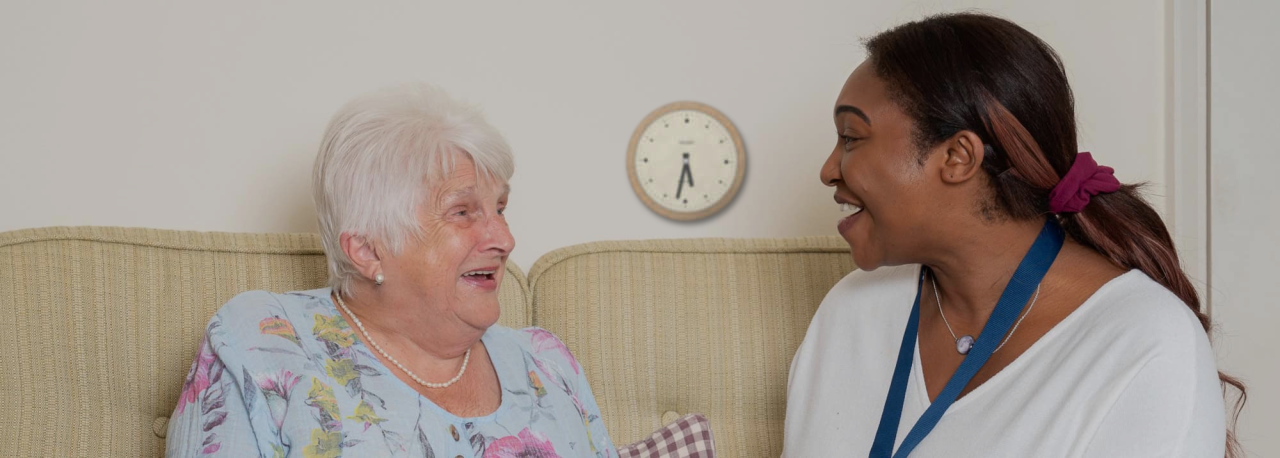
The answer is 5:32
